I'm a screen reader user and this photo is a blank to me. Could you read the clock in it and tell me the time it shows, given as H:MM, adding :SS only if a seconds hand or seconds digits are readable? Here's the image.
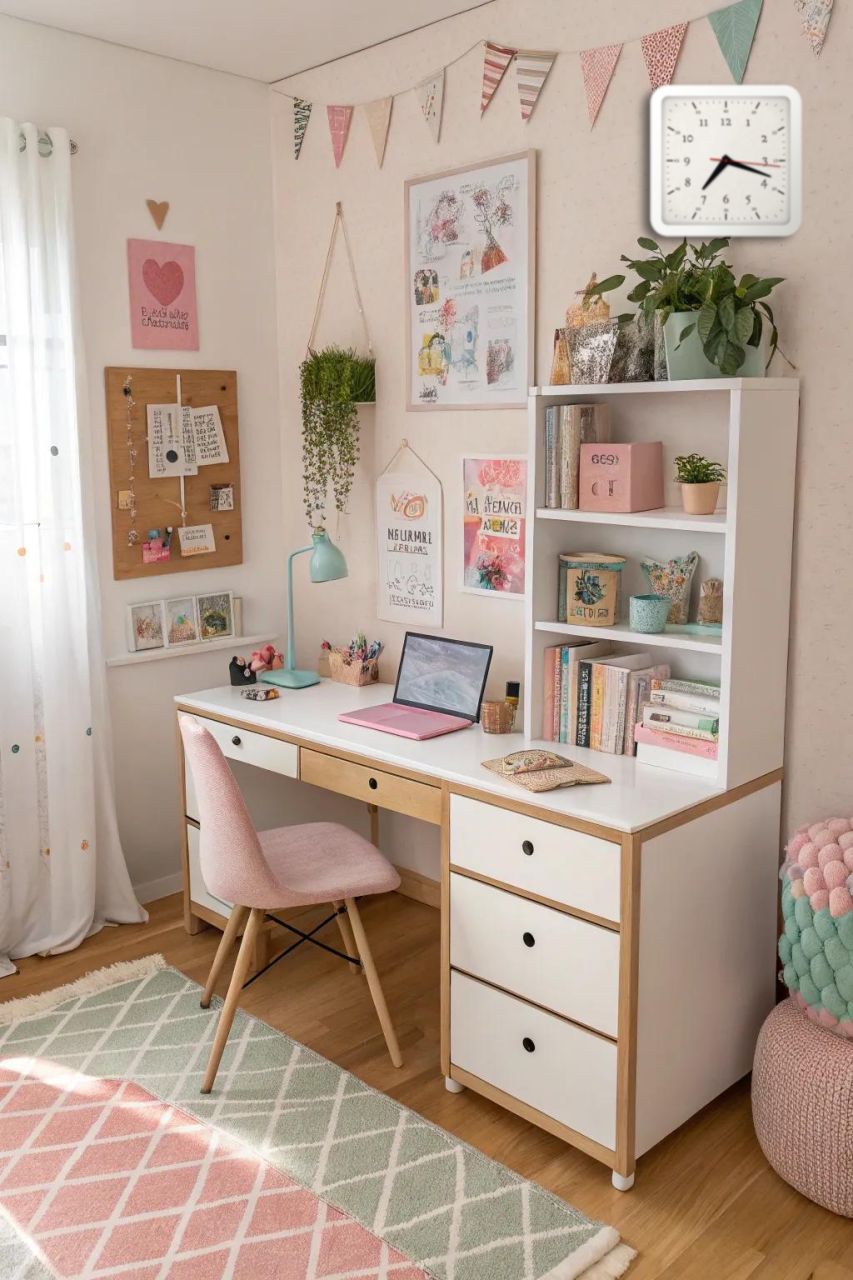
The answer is 7:18:16
